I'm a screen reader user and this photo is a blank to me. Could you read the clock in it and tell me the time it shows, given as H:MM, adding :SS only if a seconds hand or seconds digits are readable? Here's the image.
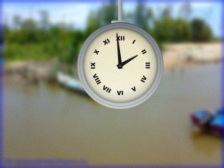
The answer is 1:59
